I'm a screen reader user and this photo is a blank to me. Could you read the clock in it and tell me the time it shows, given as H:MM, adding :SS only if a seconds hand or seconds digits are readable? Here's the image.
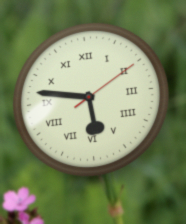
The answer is 5:47:10
